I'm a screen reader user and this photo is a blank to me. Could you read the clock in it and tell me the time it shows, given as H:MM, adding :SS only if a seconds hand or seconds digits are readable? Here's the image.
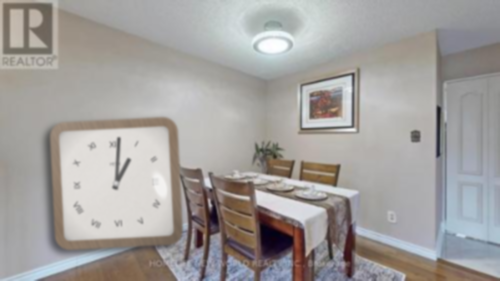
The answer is 1:01
